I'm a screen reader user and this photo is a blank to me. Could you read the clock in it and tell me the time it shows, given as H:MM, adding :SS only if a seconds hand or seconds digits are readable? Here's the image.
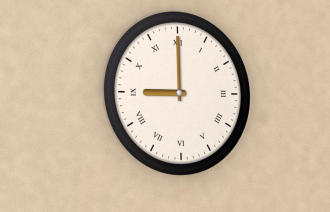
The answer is 9:00
